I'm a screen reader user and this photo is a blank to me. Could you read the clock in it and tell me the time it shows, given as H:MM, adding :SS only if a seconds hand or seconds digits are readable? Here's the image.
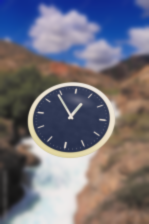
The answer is 12:54
